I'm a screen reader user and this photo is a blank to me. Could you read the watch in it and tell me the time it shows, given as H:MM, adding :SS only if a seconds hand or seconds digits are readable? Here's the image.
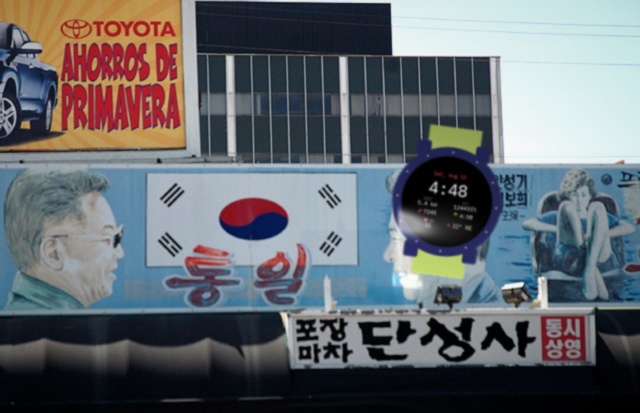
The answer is 4:48
